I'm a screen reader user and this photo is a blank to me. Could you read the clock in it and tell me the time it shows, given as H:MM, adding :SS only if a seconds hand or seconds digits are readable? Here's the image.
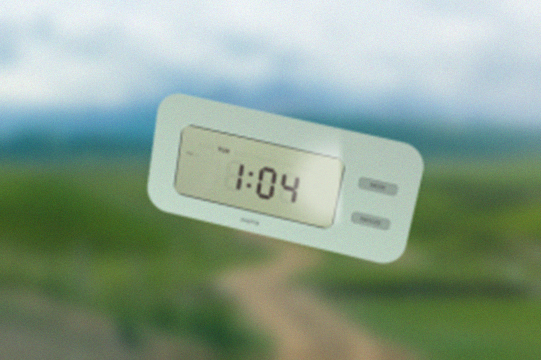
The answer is 1:04
